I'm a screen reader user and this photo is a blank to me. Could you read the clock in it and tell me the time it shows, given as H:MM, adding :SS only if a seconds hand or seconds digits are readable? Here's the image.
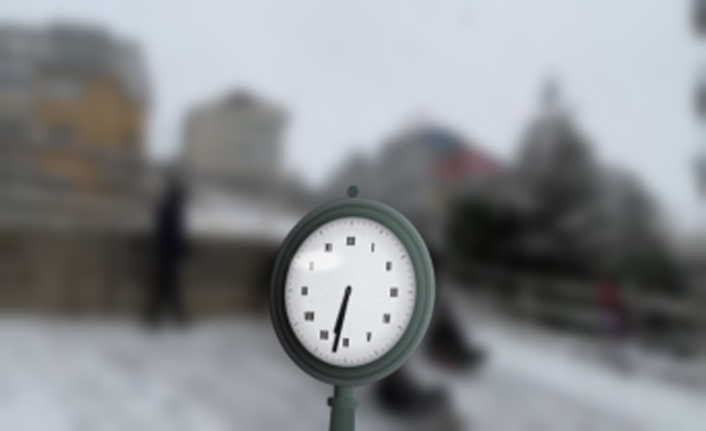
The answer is 6:32
